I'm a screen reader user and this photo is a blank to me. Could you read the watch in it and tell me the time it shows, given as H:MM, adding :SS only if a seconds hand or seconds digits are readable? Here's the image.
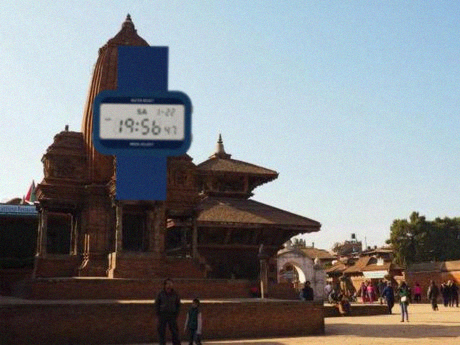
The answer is 19:56
